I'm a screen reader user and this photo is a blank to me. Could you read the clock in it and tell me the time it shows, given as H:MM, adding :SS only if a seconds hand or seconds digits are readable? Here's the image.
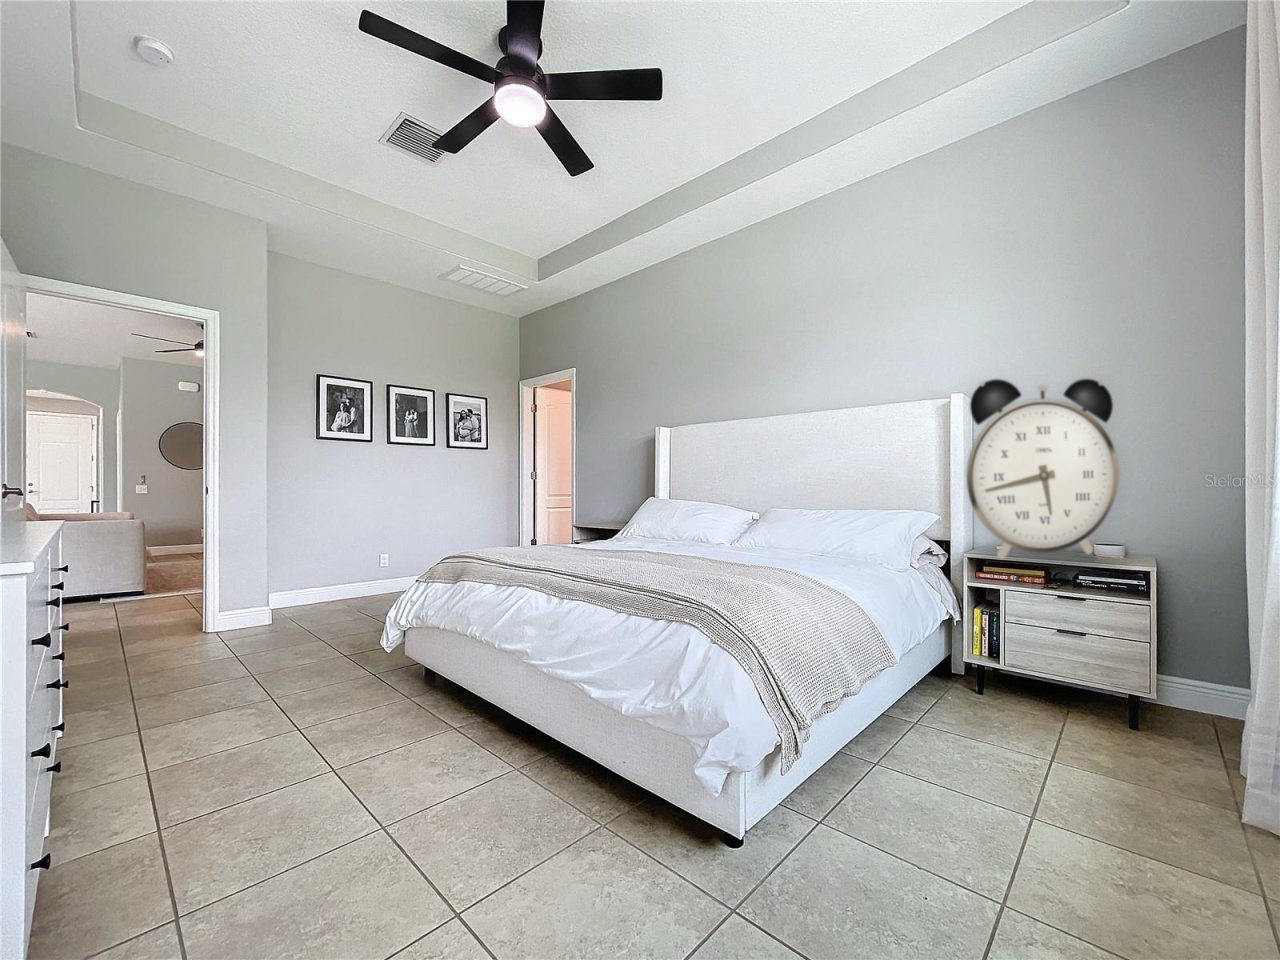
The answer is 5:43
